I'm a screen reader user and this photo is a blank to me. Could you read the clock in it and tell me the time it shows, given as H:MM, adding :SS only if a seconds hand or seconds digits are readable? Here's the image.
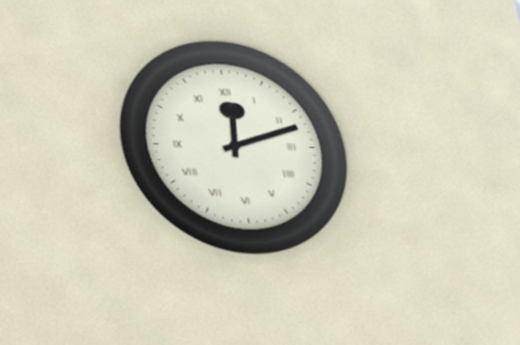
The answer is 12:12
